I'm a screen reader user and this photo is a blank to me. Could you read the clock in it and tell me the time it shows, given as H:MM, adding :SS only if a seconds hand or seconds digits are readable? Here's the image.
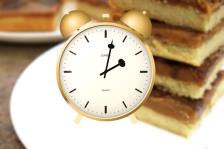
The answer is 2:02
